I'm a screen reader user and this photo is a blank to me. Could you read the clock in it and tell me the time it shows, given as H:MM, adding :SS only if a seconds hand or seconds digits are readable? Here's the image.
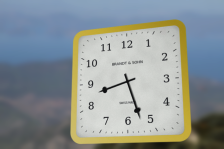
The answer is 8:27
